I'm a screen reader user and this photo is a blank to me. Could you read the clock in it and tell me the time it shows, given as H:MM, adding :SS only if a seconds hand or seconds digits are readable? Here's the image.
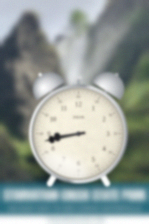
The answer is 8:43
